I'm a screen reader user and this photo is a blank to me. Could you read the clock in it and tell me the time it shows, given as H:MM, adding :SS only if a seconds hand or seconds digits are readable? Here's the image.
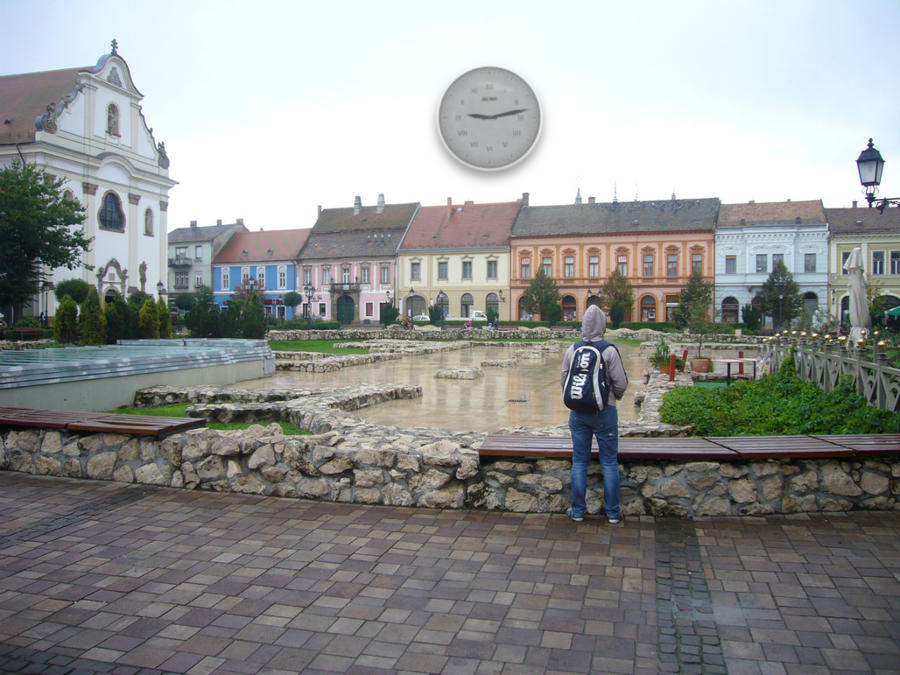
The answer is 9:13
